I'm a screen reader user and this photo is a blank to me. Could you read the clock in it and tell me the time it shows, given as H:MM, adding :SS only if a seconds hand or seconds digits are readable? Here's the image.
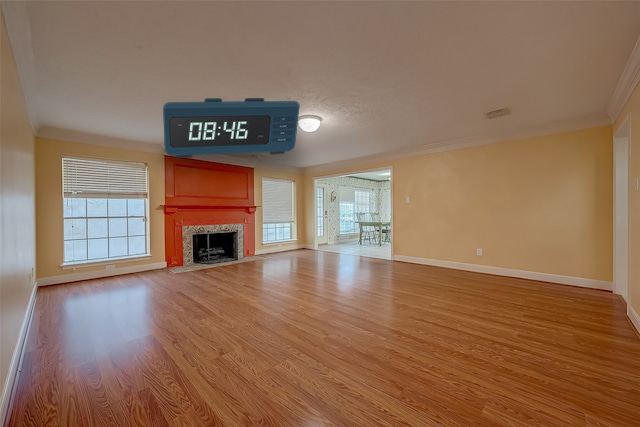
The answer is 8:46
